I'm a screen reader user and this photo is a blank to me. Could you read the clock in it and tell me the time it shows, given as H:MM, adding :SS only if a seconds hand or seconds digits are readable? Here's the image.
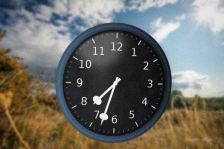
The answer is 7:33
